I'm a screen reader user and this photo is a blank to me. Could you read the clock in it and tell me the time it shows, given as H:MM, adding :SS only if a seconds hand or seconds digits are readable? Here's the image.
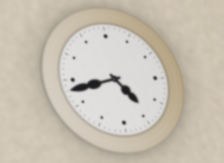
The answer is 4:43
